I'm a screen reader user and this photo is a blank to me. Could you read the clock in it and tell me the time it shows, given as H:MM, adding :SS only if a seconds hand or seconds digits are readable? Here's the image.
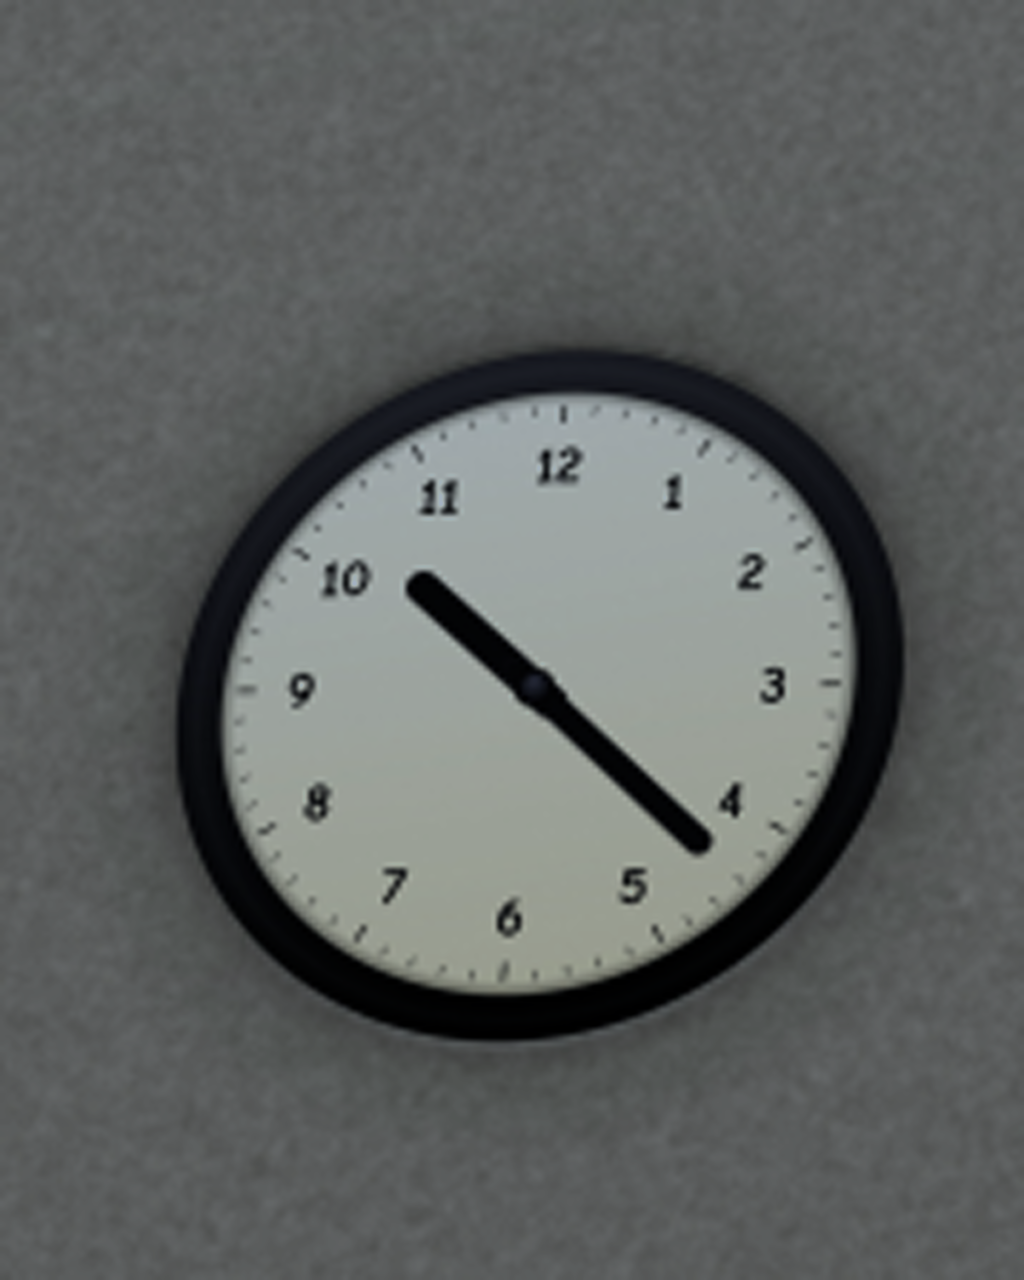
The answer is 10:22
